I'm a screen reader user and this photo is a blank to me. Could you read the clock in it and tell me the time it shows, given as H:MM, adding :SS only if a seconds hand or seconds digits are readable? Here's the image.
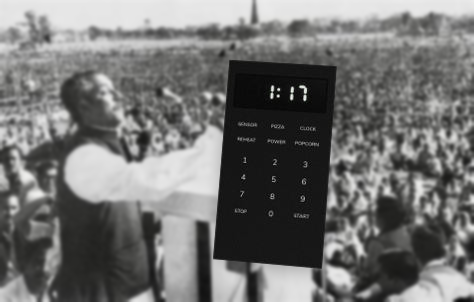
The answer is 1:17
